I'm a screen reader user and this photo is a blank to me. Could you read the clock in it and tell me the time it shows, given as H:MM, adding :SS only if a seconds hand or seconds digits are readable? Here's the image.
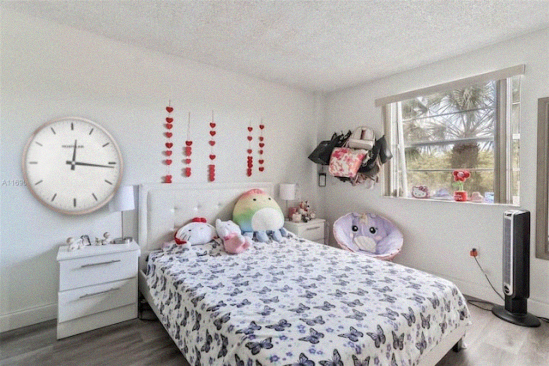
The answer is 12:16
